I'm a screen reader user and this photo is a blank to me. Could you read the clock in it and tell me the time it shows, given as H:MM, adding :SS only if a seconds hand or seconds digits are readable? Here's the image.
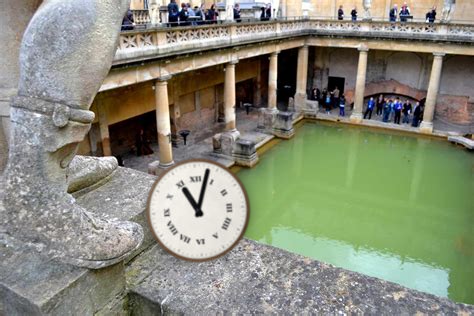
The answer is 11:03
